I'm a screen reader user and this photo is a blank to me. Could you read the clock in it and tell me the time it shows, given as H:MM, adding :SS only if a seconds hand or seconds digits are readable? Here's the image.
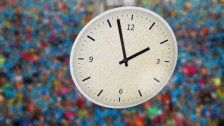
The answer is 1:57
